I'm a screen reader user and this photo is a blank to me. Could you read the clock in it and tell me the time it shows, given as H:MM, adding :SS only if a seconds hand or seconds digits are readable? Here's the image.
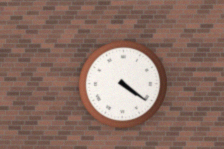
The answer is 4:21
